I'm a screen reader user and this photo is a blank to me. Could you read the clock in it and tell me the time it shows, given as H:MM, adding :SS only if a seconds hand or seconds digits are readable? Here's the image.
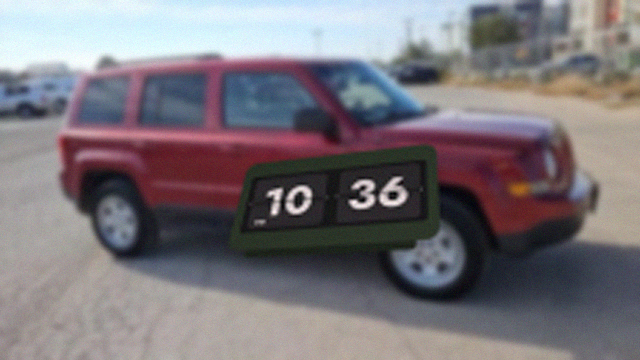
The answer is 10:36
